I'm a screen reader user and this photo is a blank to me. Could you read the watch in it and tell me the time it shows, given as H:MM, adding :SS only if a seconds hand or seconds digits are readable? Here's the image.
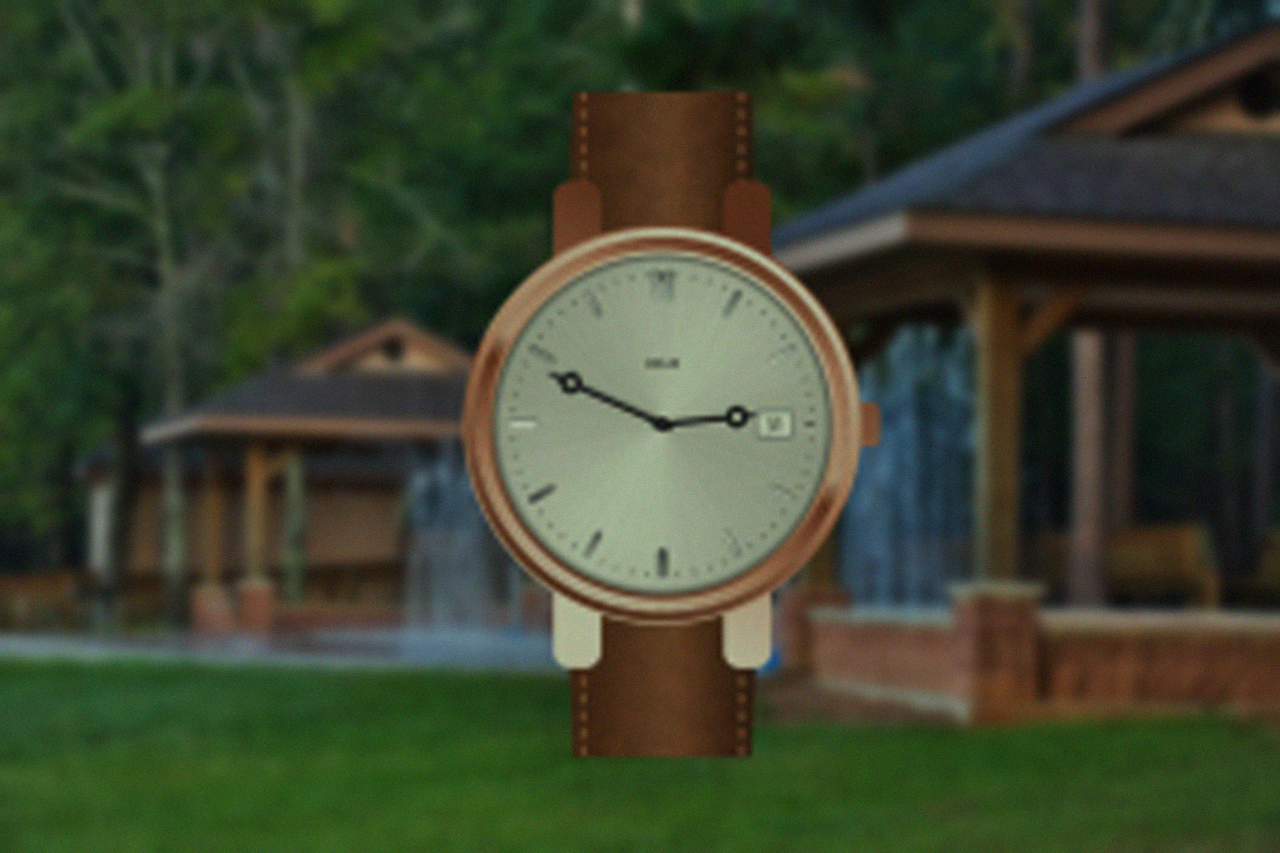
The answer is 2:49
